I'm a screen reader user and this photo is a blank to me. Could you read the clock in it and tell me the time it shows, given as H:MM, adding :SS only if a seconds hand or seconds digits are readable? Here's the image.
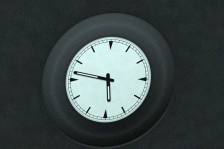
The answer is 5:47
